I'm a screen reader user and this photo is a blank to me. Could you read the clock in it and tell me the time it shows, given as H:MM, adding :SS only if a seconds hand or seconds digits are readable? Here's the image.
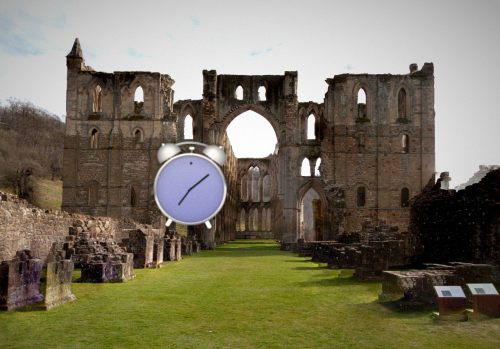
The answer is 7:08
